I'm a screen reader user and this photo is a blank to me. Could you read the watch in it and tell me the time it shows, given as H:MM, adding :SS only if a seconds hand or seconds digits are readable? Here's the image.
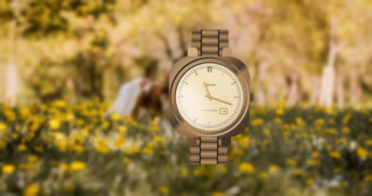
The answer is 11:18
